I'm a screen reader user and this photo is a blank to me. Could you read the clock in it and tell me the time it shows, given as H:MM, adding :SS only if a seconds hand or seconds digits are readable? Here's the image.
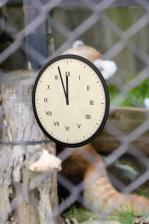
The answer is 11:57
